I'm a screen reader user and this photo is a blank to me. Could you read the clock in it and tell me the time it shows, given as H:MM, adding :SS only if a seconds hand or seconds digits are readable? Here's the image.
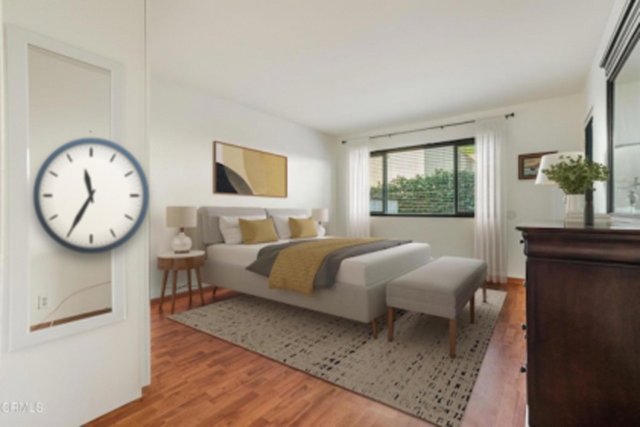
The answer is 11:35
